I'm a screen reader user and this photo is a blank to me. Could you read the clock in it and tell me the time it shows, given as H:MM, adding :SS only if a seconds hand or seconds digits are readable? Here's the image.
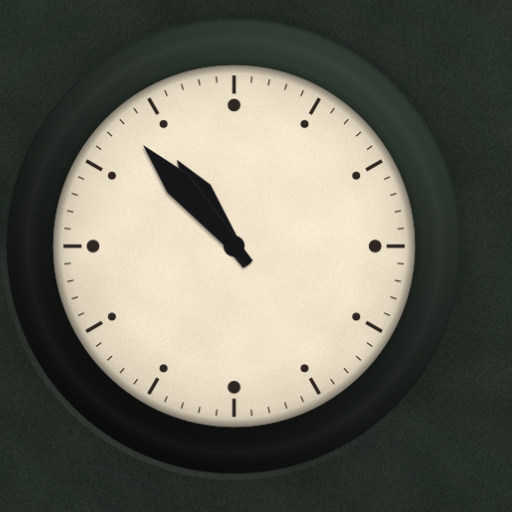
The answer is 10:53
